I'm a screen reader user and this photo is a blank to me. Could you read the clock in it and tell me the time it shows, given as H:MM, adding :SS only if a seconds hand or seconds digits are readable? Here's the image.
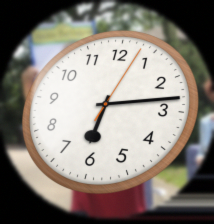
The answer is 6:13:03
